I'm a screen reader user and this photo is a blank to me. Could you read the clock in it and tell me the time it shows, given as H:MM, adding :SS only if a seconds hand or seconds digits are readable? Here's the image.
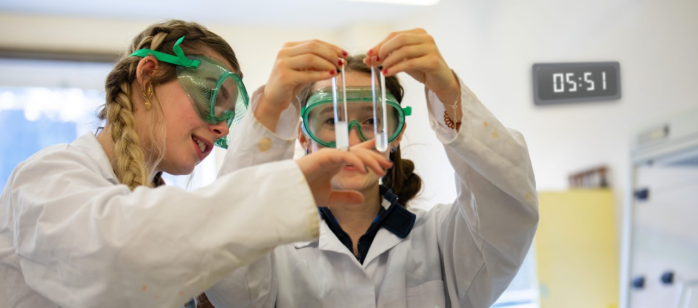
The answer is 5:51
